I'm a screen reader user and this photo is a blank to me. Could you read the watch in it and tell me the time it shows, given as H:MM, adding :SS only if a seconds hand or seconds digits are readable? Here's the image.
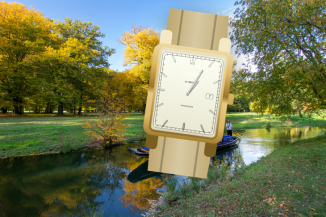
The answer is 1:04
